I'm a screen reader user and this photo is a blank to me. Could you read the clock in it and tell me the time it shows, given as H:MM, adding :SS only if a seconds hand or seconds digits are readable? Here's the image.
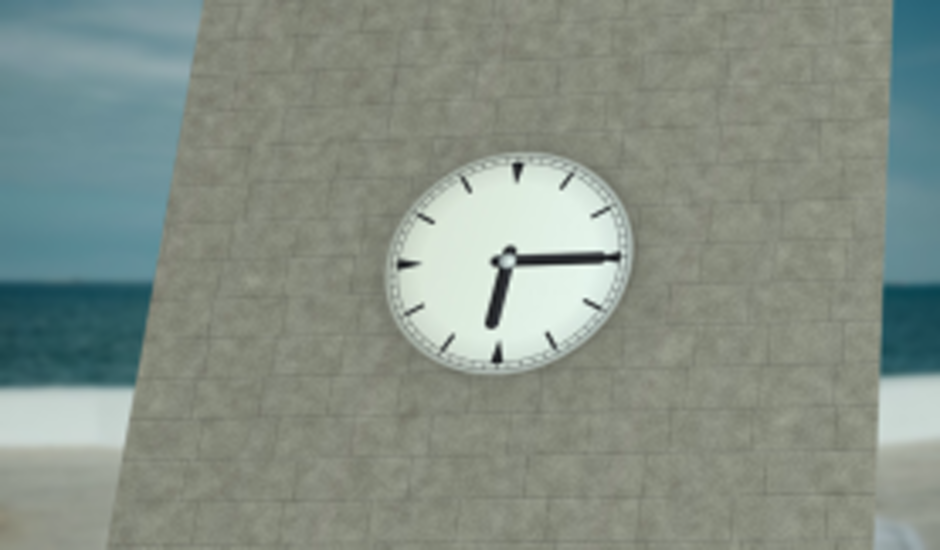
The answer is 6:15
